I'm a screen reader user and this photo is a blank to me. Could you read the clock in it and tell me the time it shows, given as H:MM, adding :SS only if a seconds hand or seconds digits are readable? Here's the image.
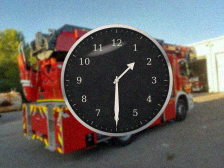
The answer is 1:30
